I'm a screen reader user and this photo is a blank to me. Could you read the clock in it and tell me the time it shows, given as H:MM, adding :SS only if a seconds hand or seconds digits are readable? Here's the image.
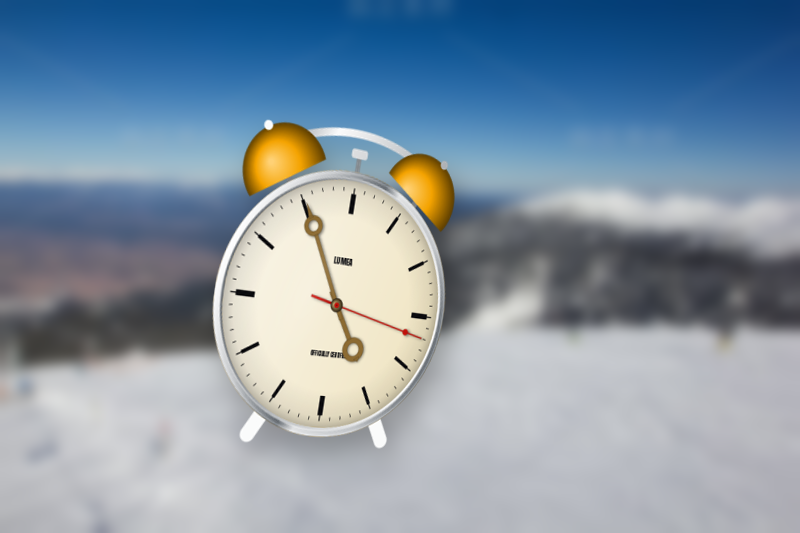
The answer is 4:55:17
